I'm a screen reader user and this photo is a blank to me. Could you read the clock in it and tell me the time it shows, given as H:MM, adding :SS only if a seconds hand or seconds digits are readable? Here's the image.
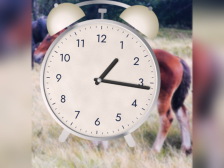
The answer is 1:16
